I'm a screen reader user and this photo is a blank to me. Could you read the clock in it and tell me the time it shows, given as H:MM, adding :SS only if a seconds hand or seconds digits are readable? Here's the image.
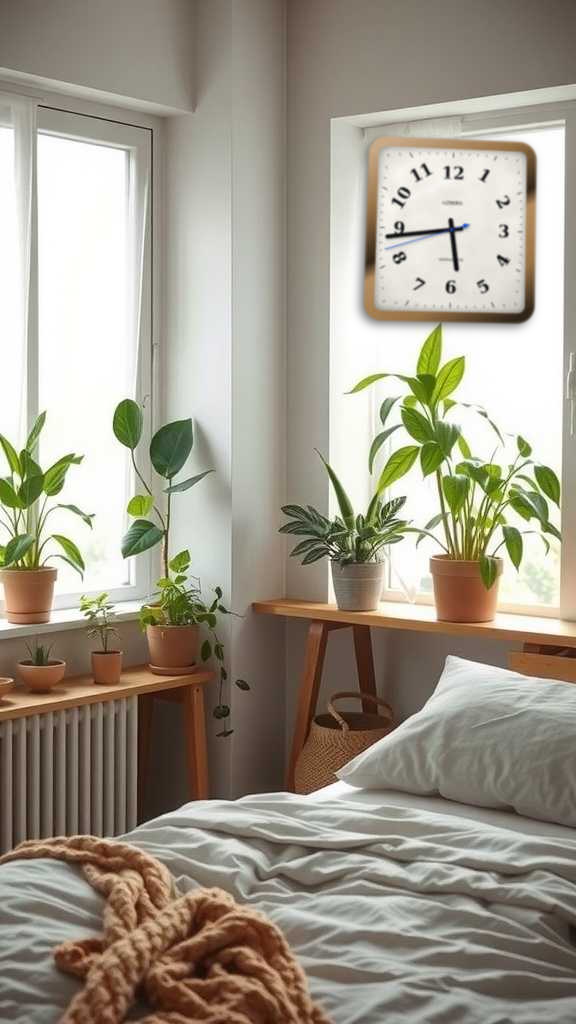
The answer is 5:43:42
